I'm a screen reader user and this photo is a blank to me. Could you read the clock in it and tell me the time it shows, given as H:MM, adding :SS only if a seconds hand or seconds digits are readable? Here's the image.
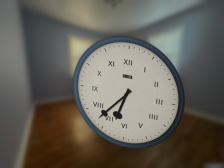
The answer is 6:37
